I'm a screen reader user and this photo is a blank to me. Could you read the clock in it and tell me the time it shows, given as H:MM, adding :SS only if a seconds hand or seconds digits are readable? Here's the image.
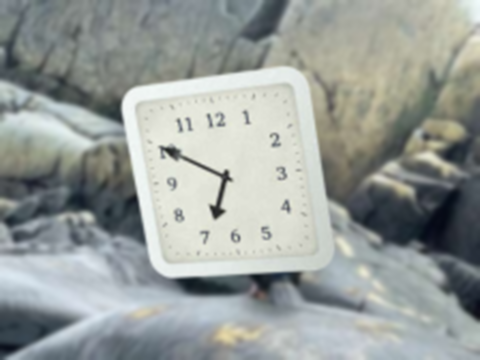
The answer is 6:50
